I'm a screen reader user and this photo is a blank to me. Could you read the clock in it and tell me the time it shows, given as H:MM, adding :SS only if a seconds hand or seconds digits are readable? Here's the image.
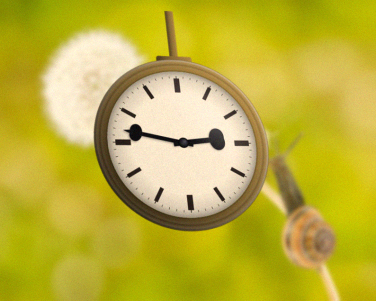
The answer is 2:47
